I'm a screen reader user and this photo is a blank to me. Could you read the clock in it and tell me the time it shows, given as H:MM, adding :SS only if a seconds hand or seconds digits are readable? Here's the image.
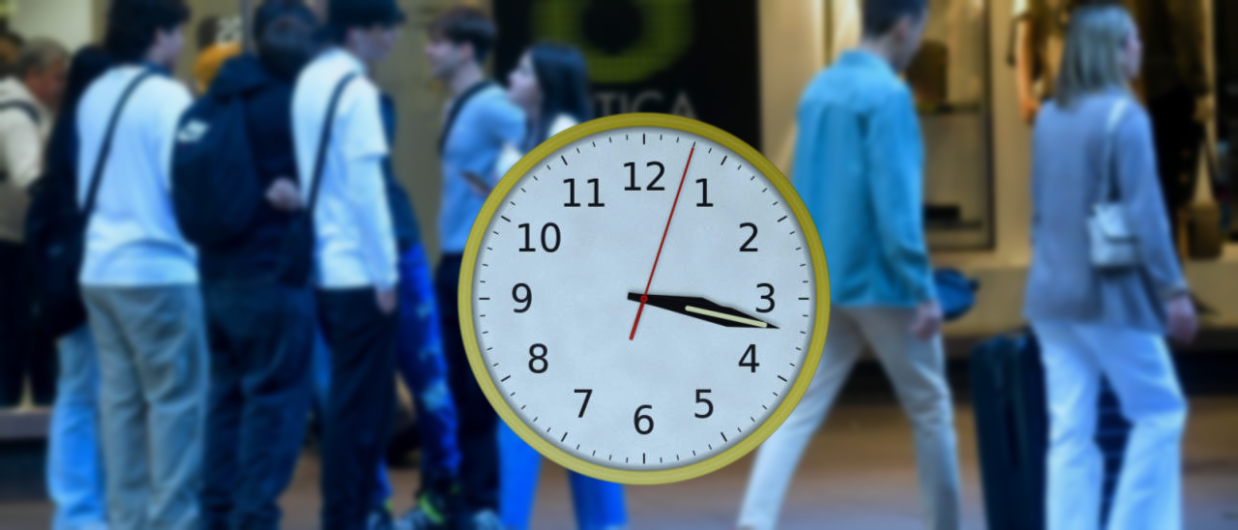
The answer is 3:17:03
